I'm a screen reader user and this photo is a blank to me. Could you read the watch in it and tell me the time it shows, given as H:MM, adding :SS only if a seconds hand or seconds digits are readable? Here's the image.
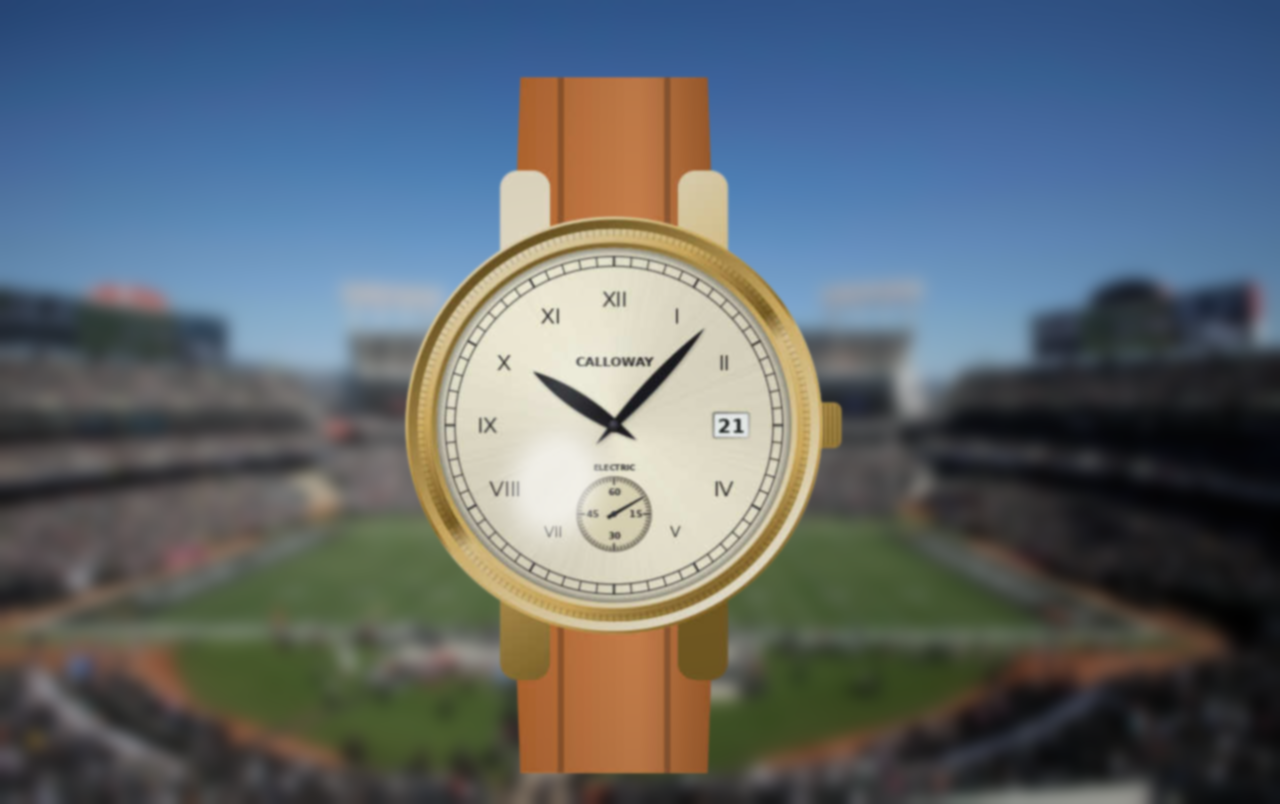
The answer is 10:07:10
